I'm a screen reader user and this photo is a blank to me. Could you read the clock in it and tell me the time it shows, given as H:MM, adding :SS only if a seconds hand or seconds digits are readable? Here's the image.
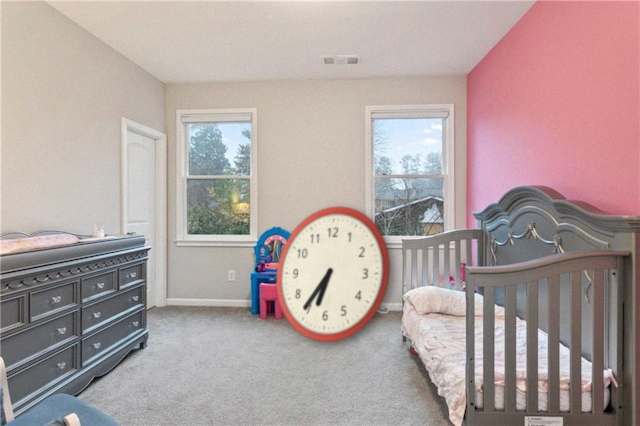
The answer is 6:36
